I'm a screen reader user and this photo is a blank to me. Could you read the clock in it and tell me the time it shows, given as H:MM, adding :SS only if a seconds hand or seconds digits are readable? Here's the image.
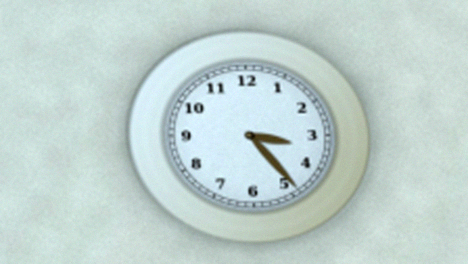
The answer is 3:24
